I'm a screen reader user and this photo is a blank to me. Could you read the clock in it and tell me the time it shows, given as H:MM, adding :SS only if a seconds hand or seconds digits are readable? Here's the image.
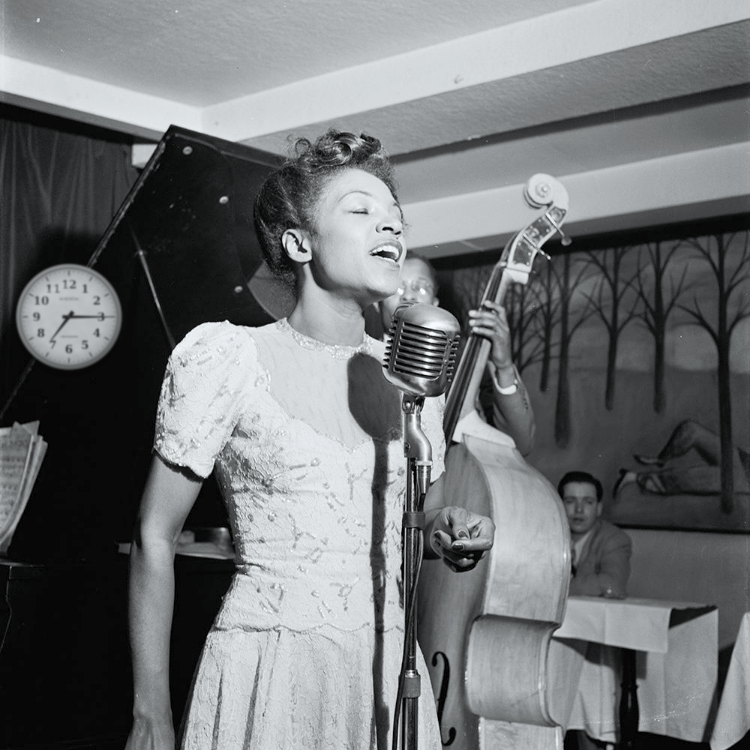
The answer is 7:15
